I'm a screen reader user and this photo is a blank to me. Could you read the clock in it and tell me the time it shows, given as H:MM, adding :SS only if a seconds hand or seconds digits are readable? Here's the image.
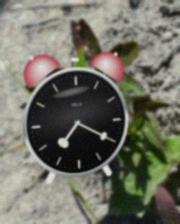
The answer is 7:20
